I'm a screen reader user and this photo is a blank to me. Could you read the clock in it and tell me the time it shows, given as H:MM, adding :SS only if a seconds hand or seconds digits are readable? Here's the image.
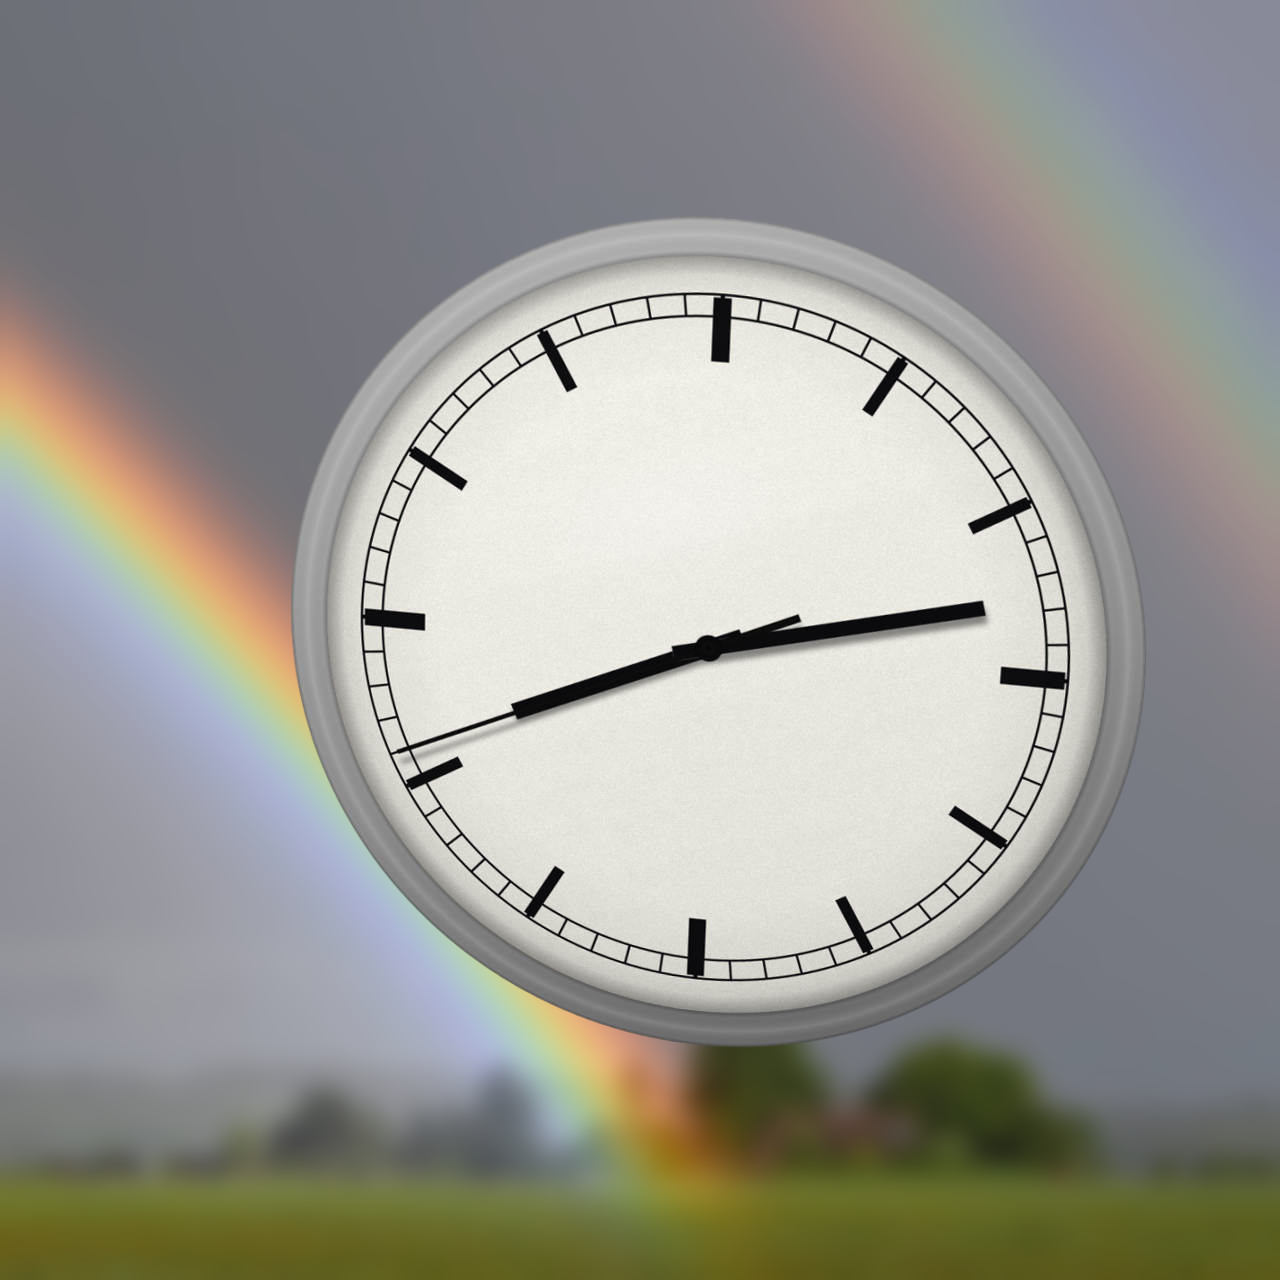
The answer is 8:12:41
